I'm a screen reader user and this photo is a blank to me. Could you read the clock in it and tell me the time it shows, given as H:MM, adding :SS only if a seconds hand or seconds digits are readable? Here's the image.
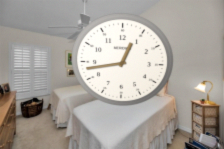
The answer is 12:43
